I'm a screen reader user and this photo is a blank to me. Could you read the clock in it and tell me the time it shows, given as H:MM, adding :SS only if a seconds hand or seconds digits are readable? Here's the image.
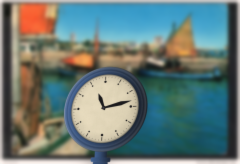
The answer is 11:13
